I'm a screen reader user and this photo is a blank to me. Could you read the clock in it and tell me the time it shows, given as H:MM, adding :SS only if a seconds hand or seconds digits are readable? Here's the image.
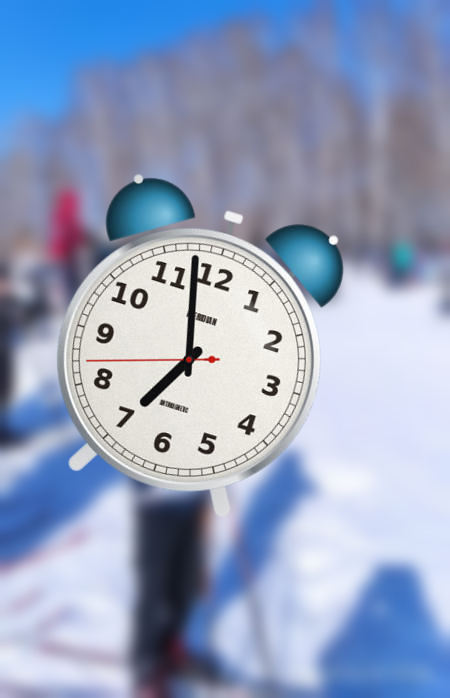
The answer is 6:57:42
